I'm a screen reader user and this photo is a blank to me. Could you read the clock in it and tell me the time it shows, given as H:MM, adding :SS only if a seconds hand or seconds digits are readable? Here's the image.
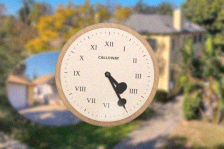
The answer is 4:25
